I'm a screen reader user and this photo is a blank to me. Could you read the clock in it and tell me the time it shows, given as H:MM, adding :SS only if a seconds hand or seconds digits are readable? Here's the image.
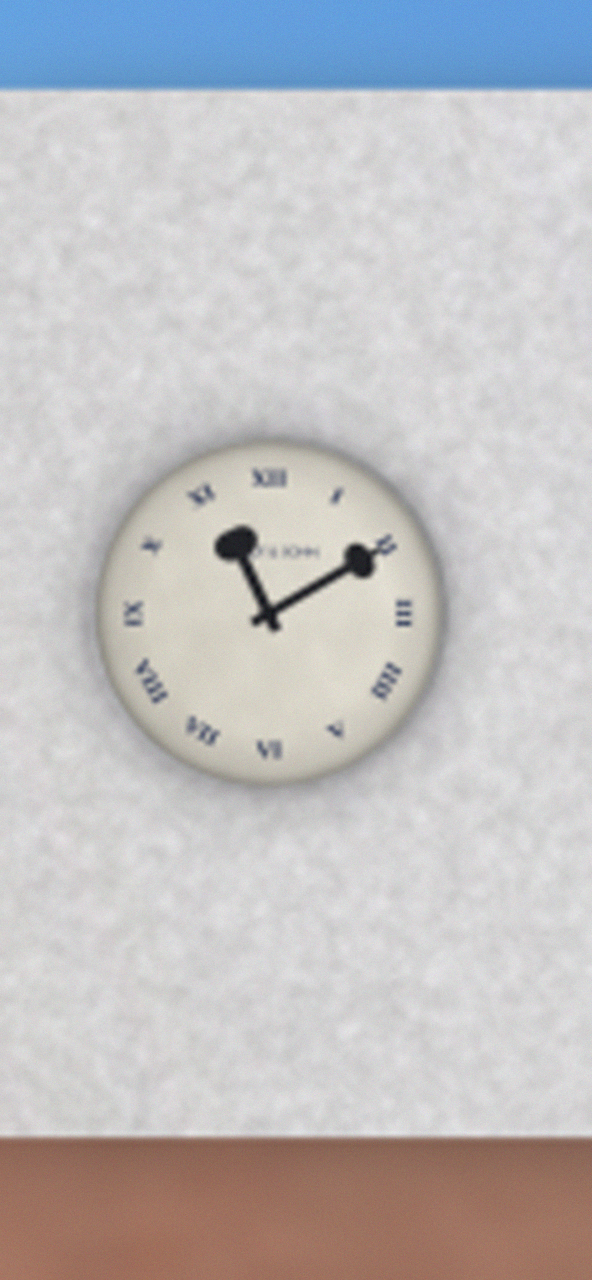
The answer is 11:10
